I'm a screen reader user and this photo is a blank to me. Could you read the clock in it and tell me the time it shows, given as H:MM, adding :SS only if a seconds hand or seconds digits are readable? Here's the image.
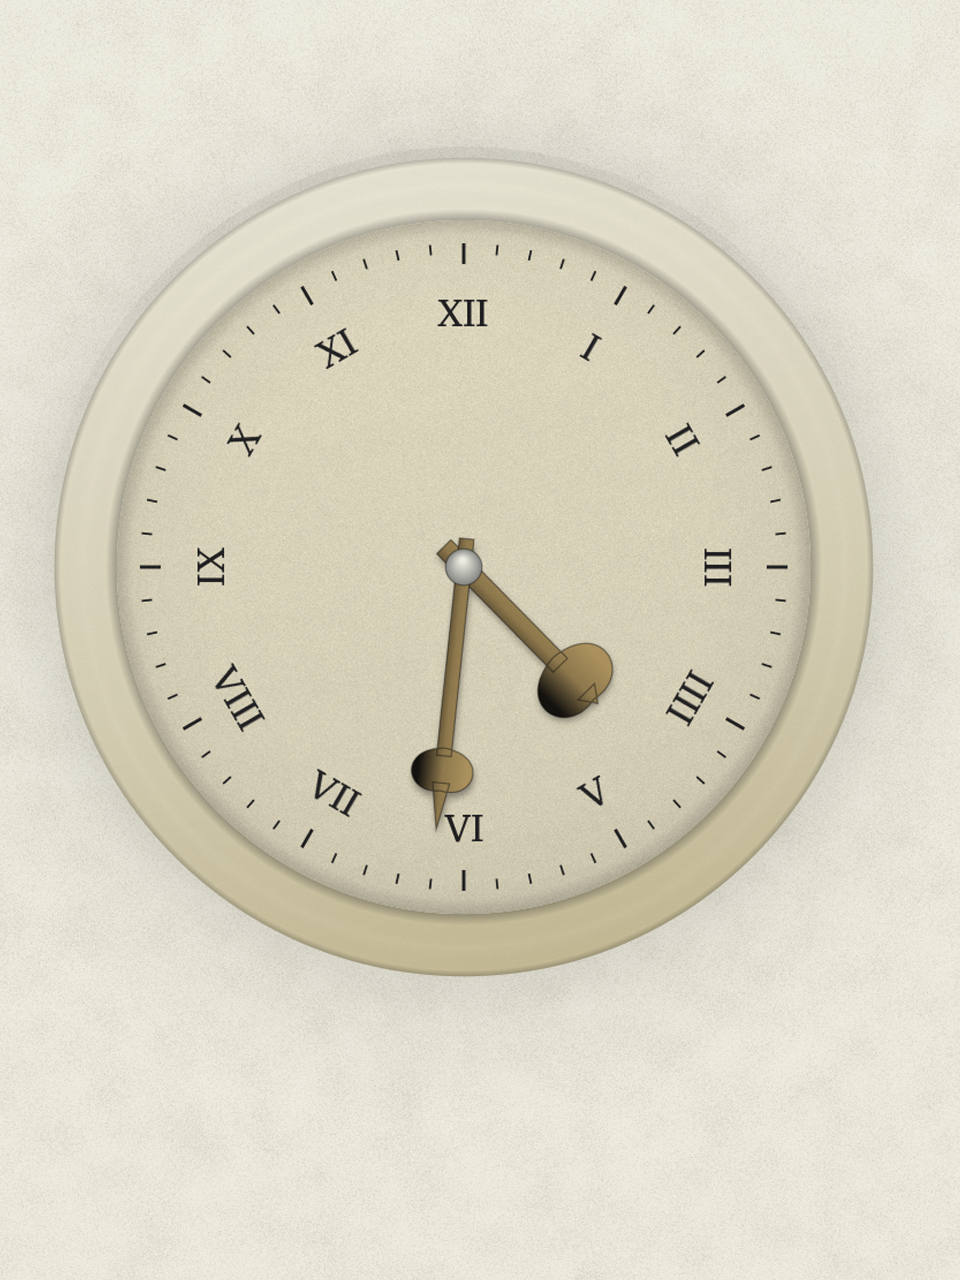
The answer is 4:31
